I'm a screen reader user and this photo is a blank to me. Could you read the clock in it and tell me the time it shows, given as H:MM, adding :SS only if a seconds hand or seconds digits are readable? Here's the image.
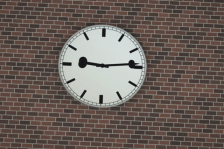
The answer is 9:14
